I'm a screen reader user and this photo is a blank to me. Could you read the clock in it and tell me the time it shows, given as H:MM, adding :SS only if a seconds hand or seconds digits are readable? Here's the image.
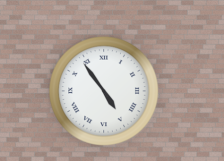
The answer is 4:54
